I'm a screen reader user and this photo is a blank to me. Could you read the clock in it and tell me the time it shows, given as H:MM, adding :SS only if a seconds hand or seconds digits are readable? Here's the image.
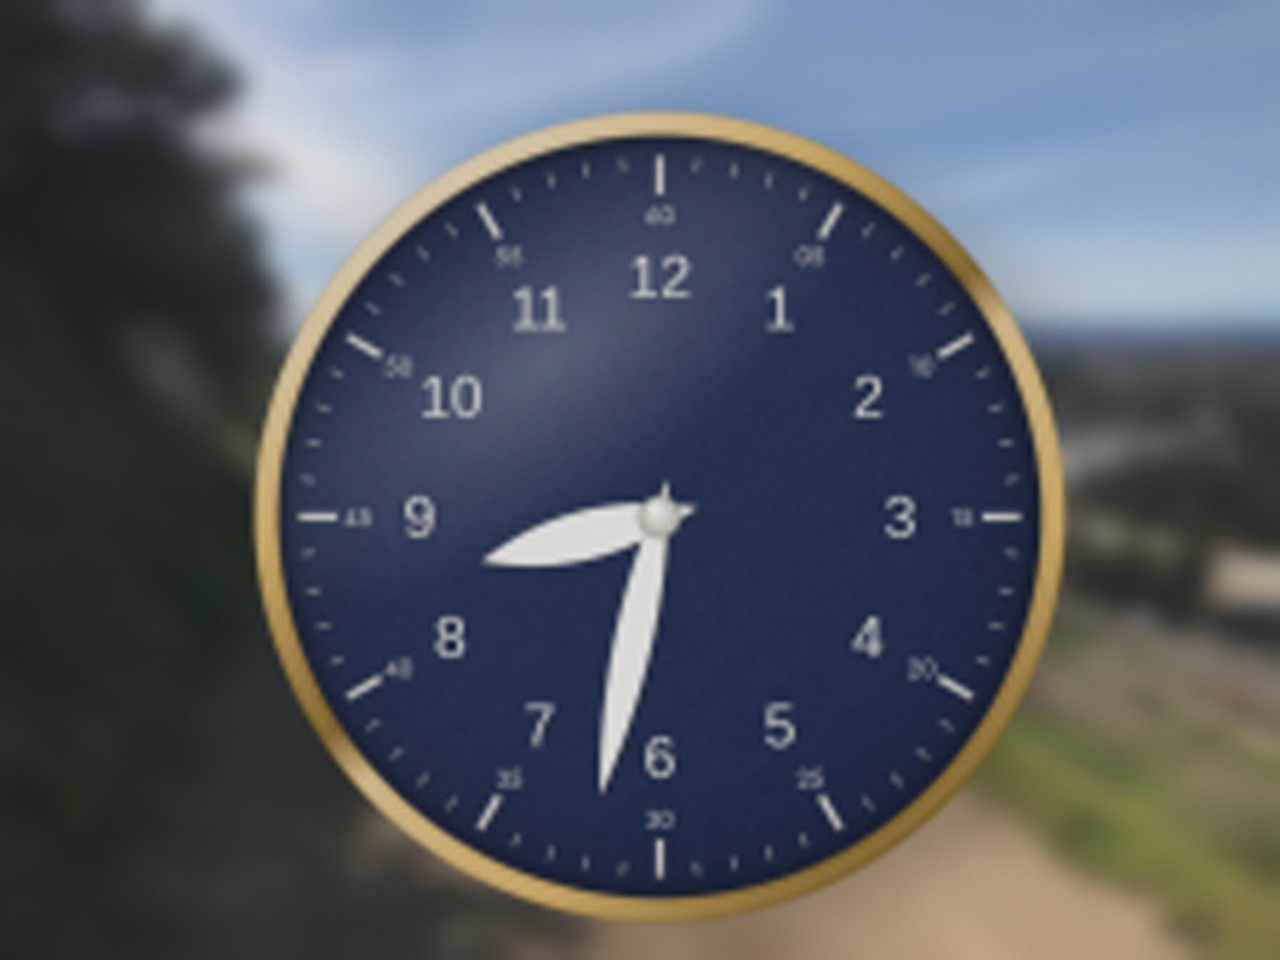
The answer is 8:32
